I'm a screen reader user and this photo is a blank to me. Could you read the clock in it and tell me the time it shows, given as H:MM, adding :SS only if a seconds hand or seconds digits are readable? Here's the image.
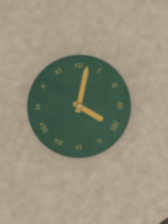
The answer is 4:02
